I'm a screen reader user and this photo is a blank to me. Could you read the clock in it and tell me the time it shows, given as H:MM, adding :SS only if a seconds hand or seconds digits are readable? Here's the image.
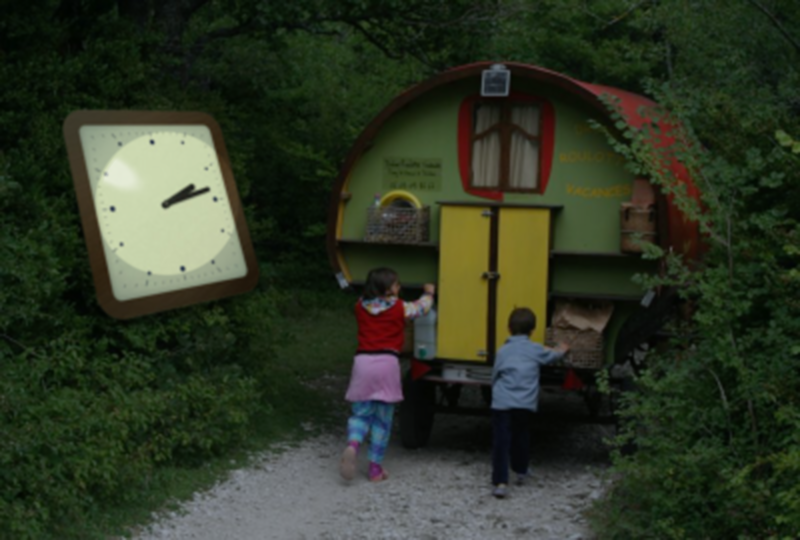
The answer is 2:13
